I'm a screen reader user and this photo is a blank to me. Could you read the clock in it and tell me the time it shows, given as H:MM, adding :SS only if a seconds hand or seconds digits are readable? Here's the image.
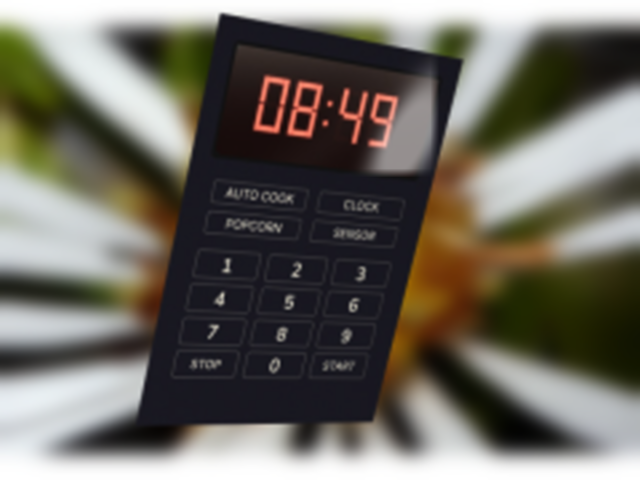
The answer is 8:49
